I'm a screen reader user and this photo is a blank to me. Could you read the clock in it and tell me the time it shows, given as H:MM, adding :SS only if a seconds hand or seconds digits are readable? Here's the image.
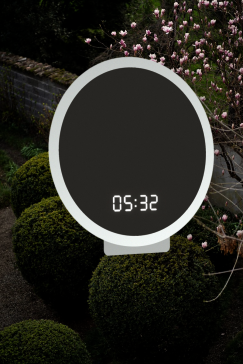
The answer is 5:32
